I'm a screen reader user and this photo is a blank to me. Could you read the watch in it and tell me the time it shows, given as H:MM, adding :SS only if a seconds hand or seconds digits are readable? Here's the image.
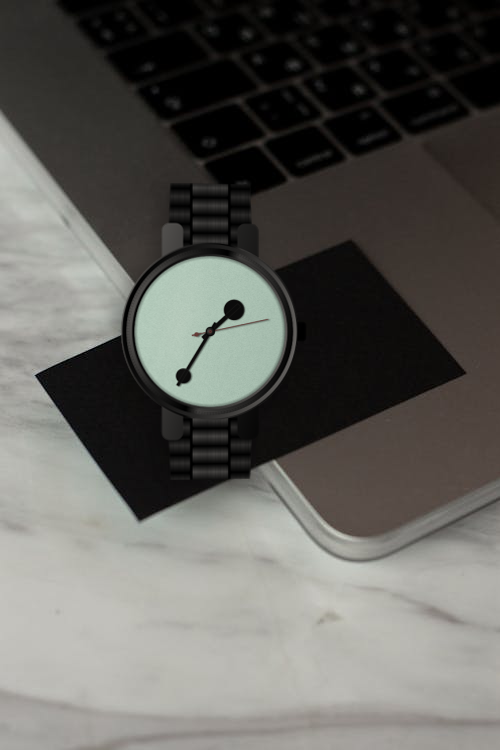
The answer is 1:35:13
